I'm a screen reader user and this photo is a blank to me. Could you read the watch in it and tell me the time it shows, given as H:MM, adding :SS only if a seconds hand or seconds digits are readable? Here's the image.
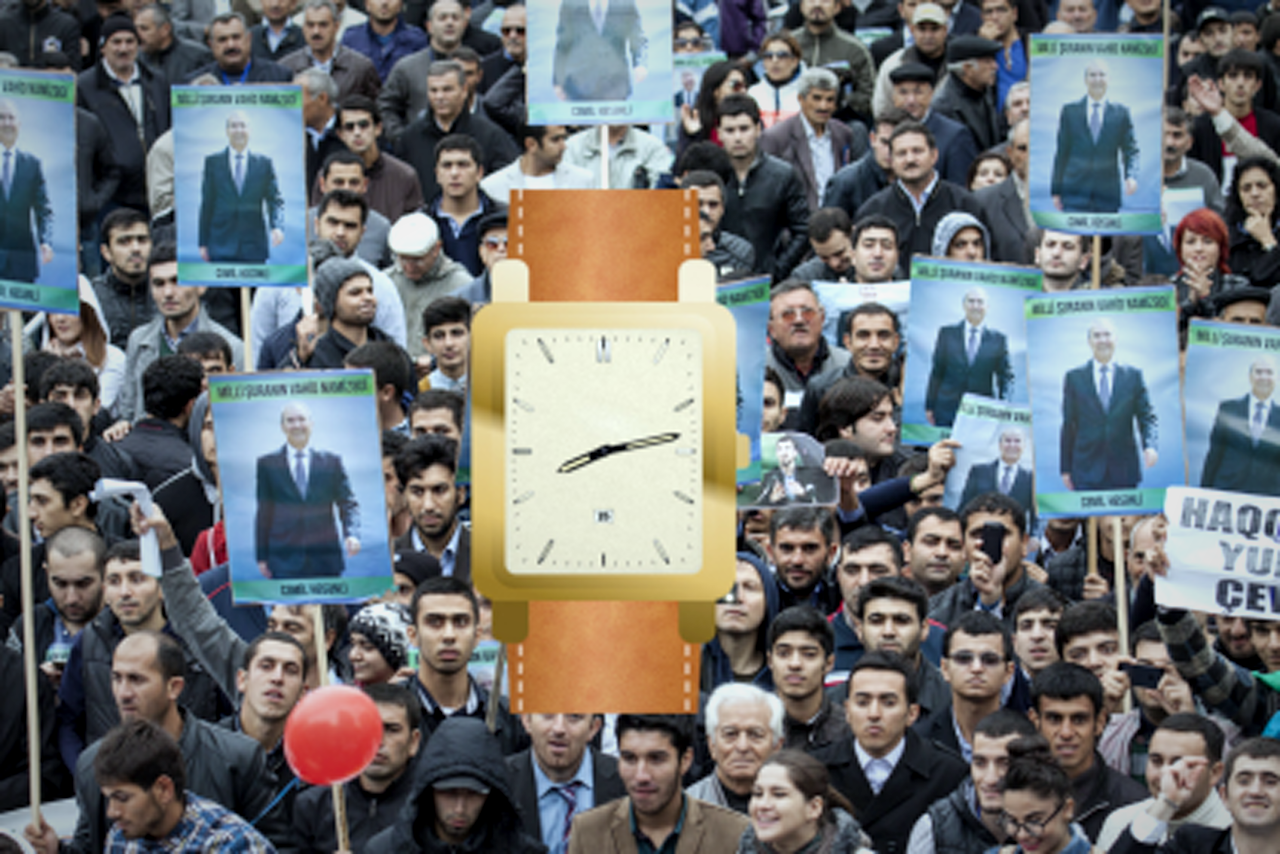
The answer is 8:13
